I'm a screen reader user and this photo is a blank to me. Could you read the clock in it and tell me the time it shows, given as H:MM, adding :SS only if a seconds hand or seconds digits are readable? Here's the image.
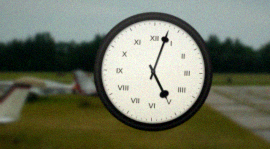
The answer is 5:03
